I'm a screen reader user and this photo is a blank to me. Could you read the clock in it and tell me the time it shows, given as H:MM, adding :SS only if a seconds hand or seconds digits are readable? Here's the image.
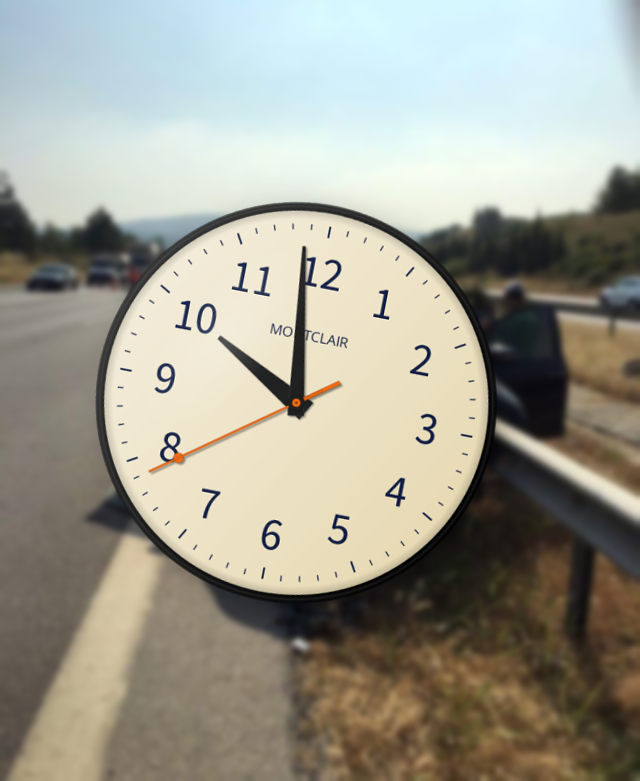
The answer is 9:58:39
